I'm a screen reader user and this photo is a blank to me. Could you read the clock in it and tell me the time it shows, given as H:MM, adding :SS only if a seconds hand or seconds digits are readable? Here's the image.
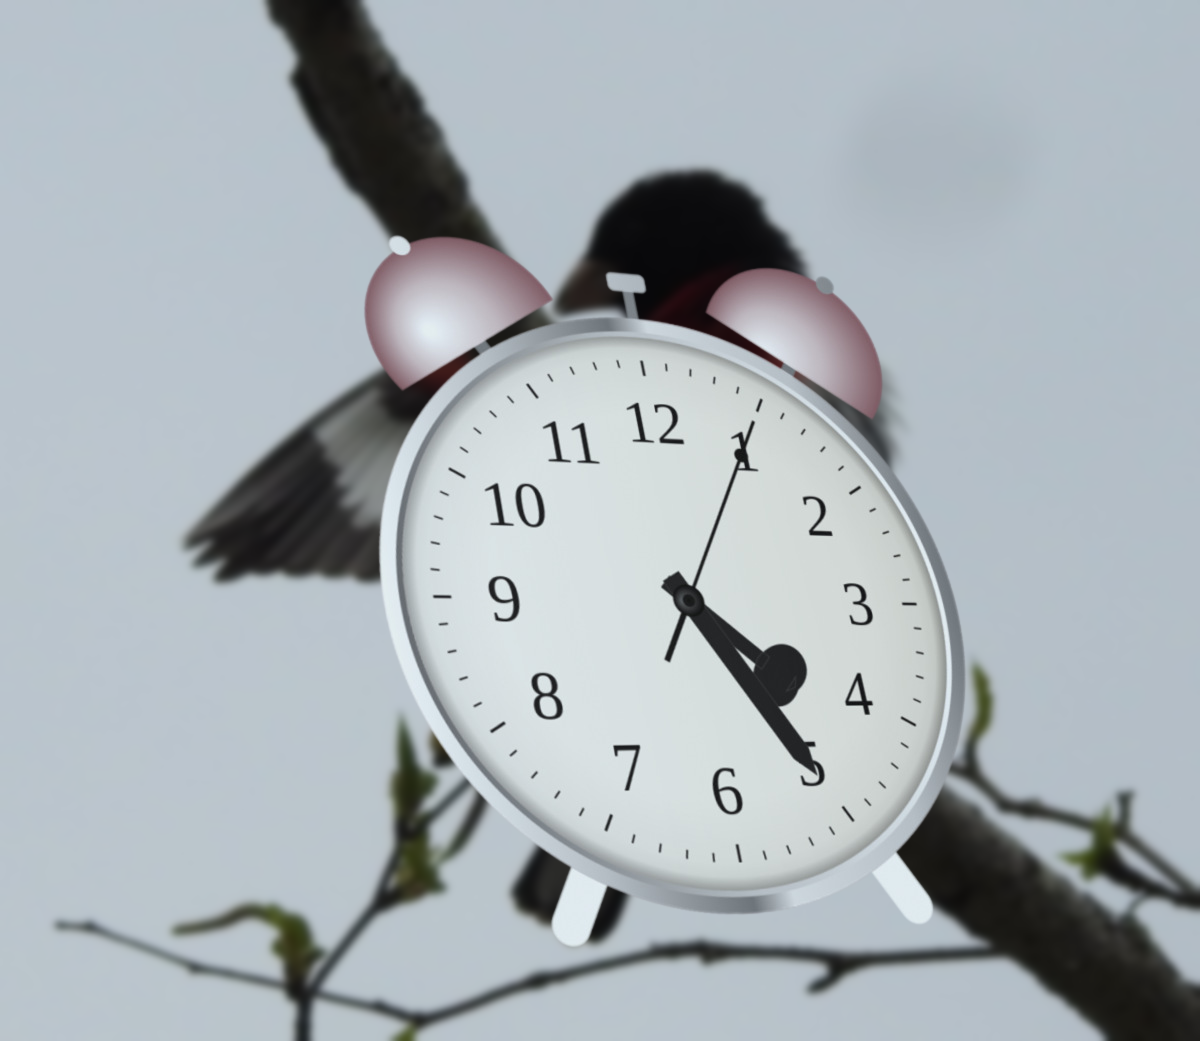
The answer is 4:25:05
